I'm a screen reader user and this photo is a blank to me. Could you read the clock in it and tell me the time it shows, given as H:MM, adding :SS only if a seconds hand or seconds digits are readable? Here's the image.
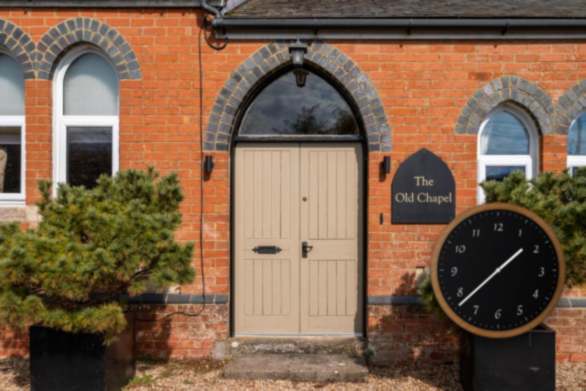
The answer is 1:38
